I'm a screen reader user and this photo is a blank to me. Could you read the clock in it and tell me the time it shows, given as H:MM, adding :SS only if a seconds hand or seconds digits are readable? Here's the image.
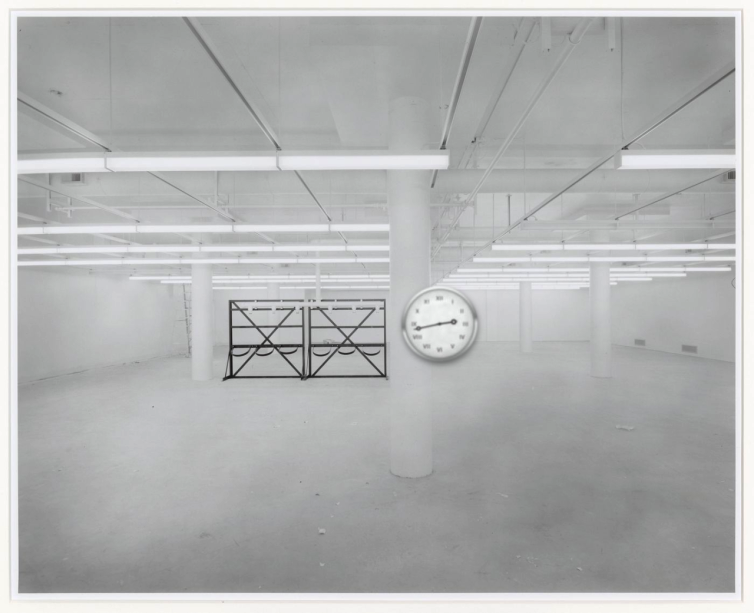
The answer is 2:43
